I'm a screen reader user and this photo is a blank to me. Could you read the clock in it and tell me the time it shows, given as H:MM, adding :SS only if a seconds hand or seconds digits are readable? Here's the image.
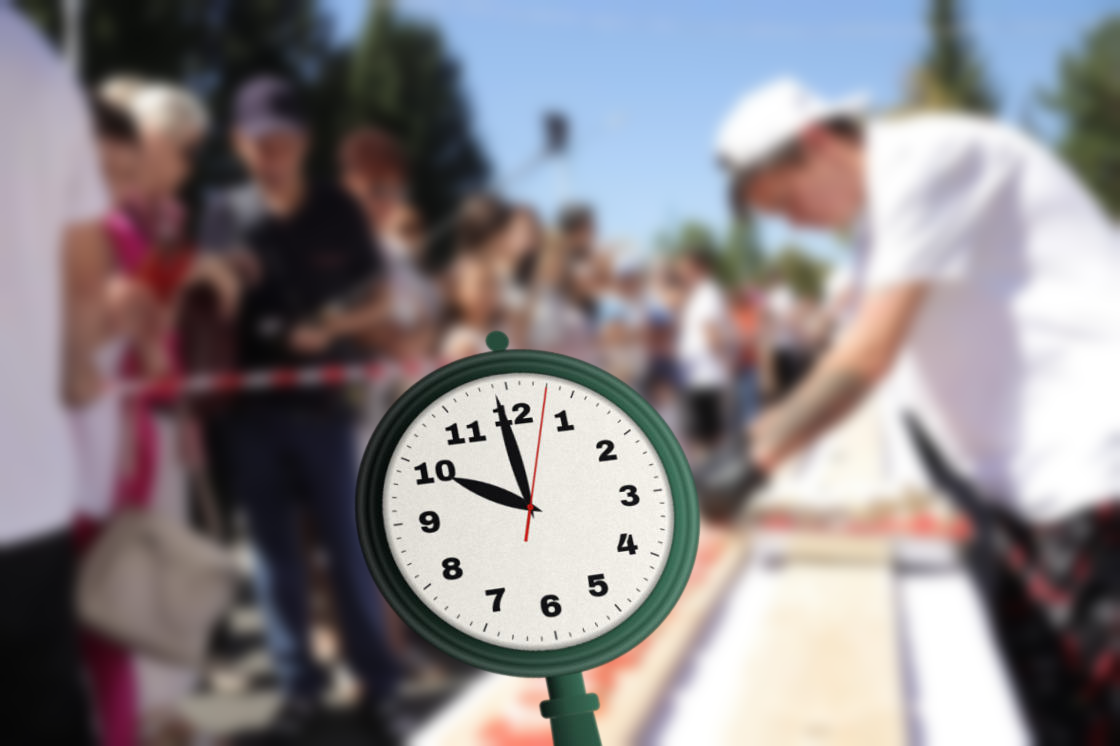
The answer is 9:59:03
